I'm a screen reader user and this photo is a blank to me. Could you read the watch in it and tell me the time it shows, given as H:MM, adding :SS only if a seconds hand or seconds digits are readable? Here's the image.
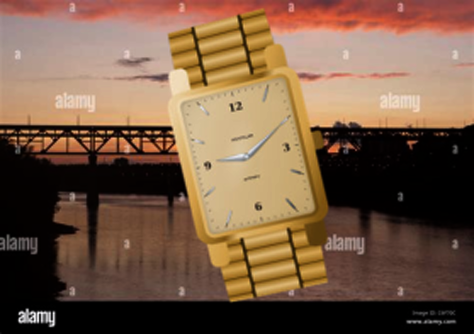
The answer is 9:10
